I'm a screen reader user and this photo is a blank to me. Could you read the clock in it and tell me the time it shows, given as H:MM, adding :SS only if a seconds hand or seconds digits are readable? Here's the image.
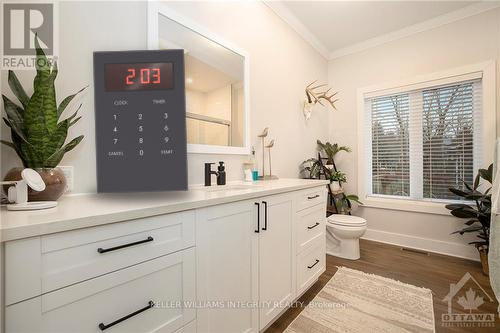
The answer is 2:03
